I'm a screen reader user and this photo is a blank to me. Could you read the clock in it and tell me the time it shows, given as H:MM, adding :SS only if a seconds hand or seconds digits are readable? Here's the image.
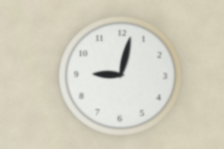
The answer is 9:02
